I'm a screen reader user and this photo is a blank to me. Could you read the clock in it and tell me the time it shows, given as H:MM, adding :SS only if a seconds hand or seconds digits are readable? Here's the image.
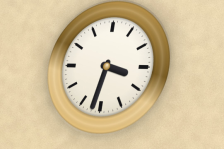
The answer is 3:32
